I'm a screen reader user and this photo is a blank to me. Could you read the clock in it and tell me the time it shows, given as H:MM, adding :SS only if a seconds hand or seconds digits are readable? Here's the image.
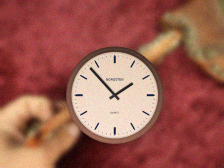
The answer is 1:53
